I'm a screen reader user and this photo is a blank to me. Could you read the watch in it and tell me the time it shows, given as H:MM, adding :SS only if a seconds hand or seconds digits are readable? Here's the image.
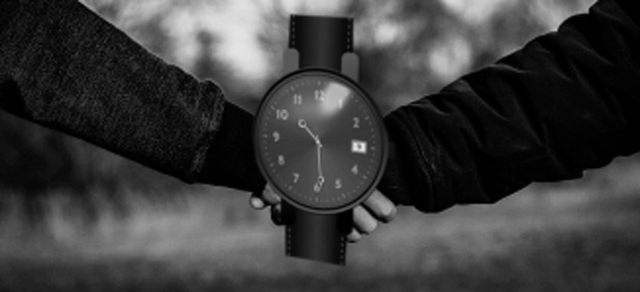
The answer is 10:29
